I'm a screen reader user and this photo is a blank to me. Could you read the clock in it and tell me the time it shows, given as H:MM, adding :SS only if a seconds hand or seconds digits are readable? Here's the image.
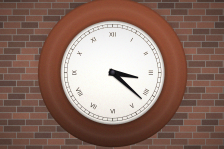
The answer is 3:22
